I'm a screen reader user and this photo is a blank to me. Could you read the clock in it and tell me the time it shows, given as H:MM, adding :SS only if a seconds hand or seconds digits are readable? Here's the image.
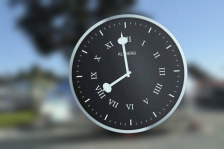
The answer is 7:59
